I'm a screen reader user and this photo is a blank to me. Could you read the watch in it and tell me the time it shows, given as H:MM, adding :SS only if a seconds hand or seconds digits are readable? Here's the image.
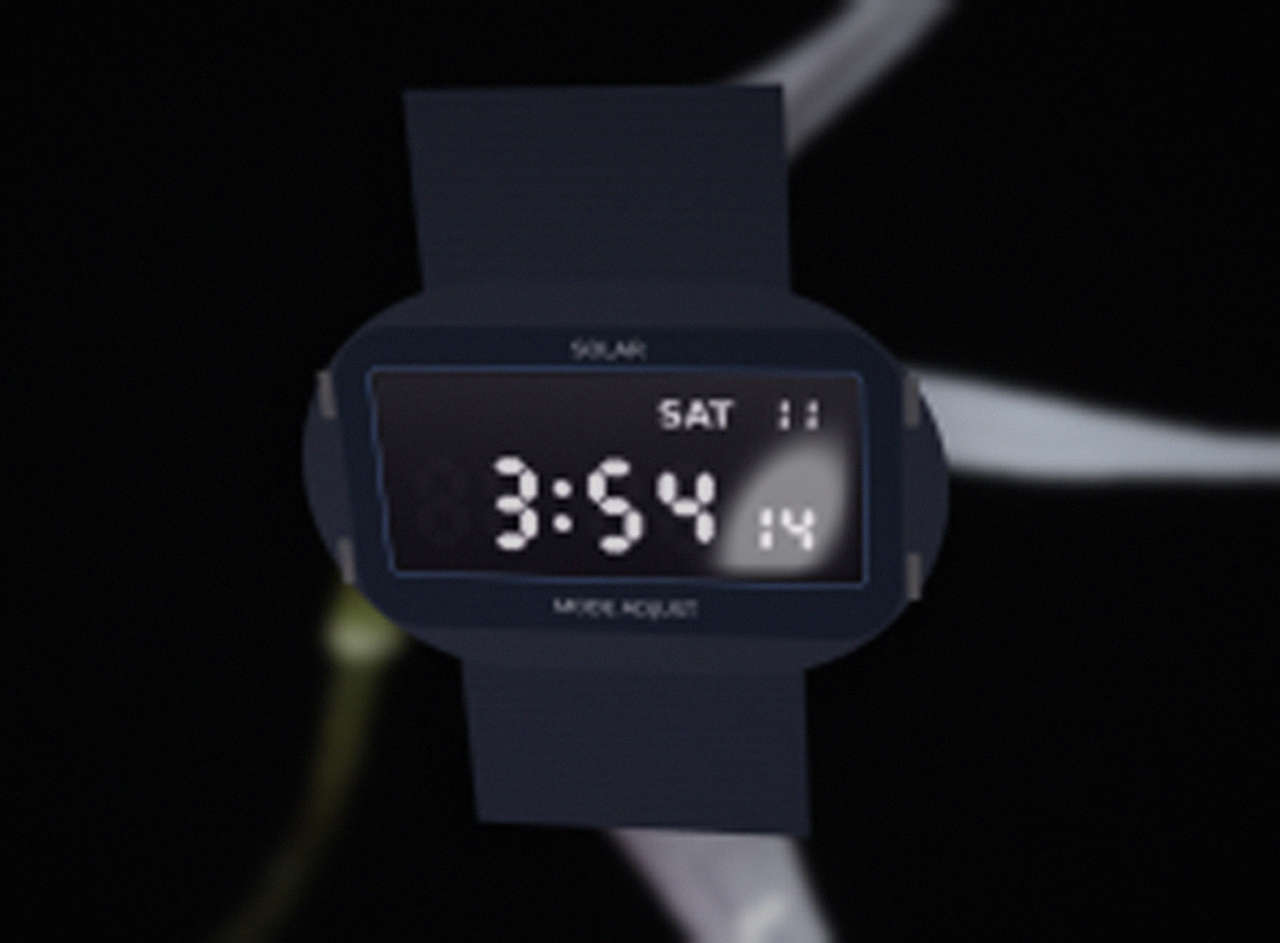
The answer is 3:54:14
